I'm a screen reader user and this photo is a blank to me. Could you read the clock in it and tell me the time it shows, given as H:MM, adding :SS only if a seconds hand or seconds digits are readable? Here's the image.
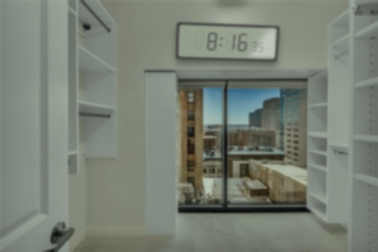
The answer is 8:16
